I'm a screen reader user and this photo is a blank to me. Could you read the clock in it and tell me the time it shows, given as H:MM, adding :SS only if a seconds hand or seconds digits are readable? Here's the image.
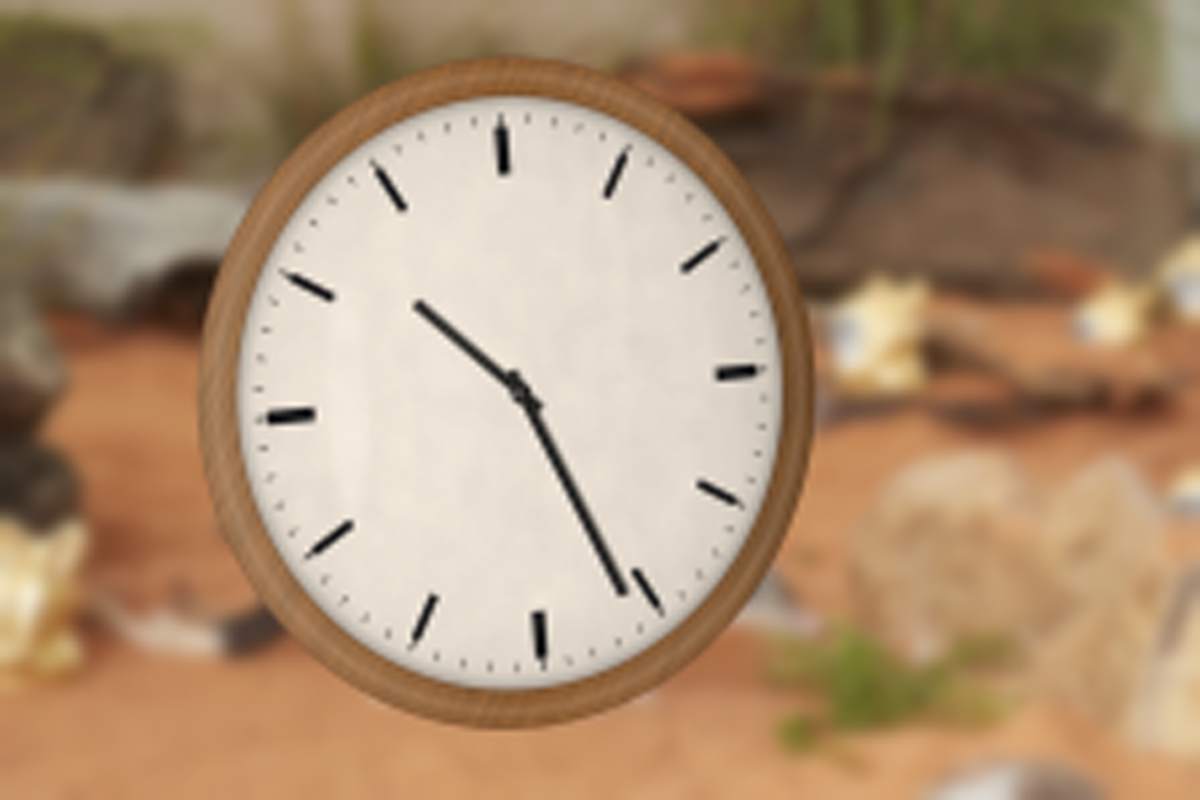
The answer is 10:26
